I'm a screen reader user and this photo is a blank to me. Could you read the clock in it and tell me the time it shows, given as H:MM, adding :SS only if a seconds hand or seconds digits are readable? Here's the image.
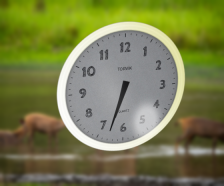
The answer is 6:33
